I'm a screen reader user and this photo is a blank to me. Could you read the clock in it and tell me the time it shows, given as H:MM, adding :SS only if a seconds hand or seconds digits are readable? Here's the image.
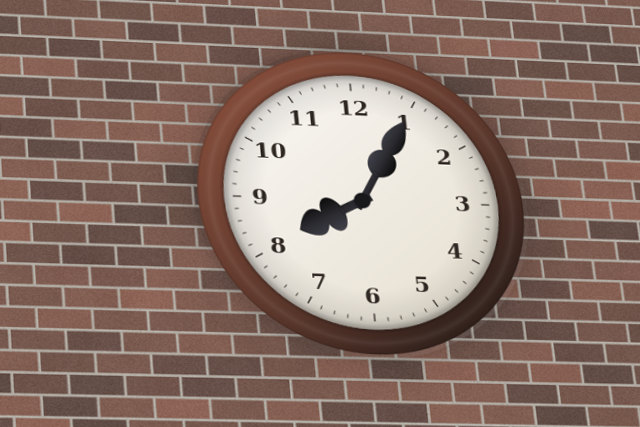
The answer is 8:05
